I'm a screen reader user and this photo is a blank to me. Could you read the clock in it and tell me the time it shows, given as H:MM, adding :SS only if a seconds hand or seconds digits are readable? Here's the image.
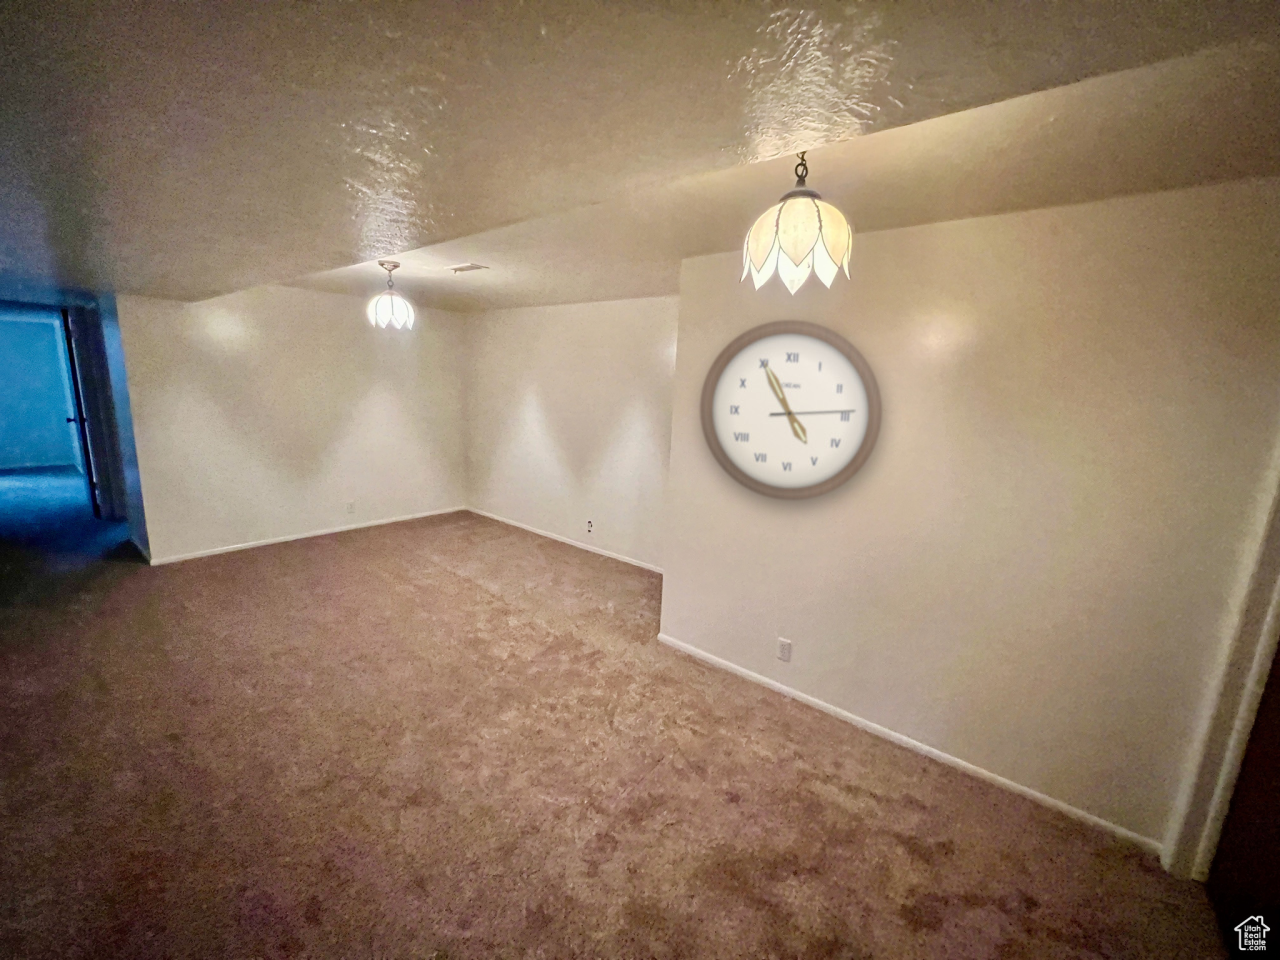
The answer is 4:55:14
